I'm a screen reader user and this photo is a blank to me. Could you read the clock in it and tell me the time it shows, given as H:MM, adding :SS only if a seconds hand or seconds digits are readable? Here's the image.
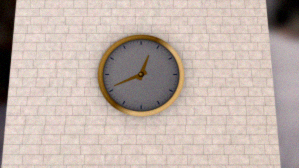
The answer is 12:41
